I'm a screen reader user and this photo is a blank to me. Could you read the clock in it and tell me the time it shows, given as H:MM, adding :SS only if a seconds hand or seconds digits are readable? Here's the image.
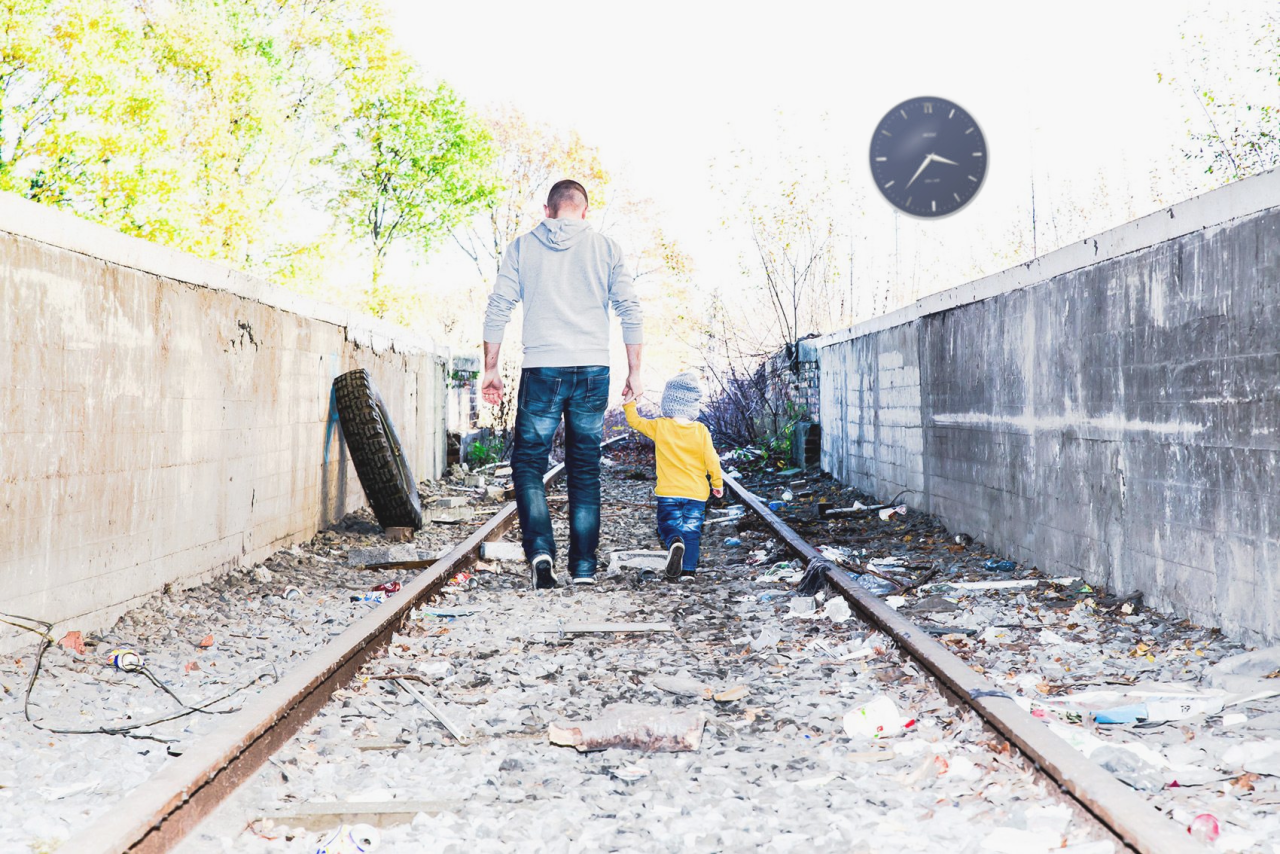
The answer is 3:37
